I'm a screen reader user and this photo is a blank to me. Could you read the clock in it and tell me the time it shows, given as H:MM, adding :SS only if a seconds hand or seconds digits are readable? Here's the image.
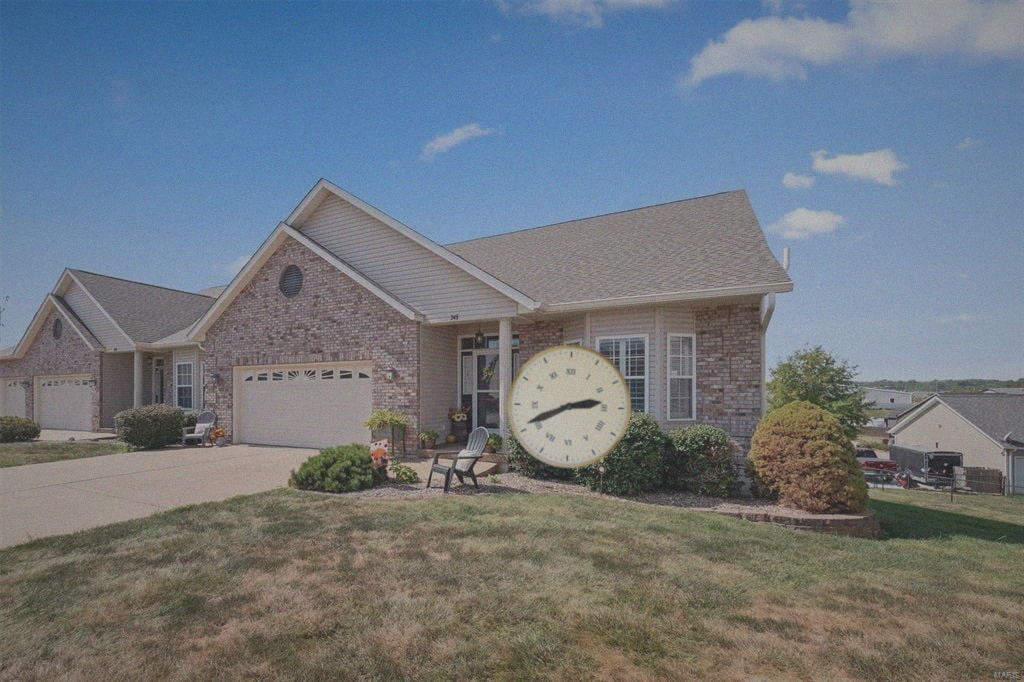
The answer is 2:41
